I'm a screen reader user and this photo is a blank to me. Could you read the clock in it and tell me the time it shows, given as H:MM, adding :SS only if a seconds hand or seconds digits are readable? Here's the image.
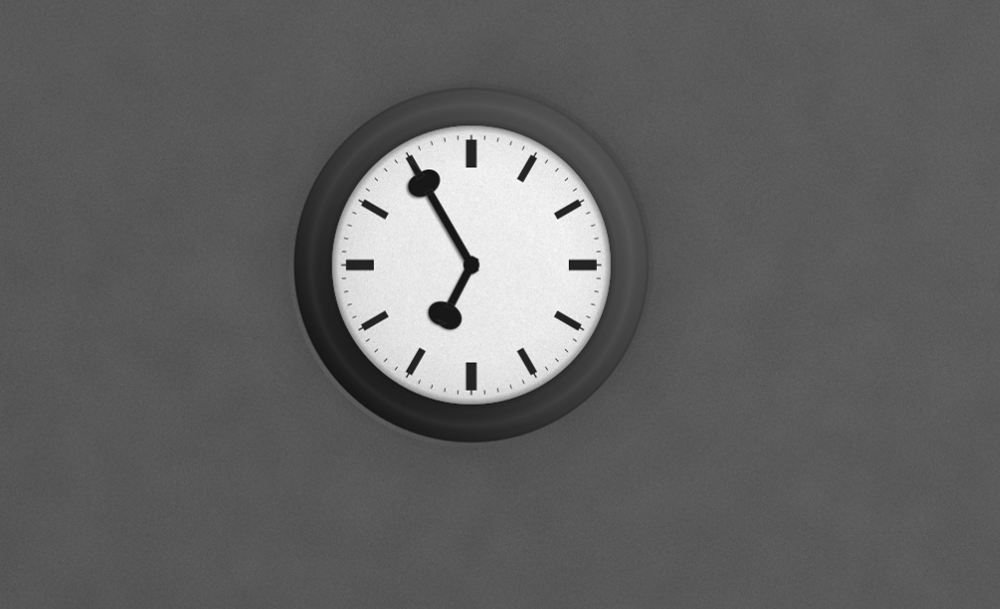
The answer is 6:55
